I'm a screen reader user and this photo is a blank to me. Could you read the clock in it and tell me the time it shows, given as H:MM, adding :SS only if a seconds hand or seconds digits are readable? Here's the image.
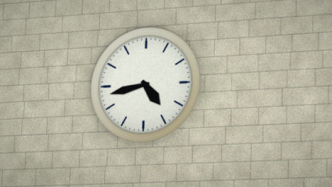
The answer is 4:43
